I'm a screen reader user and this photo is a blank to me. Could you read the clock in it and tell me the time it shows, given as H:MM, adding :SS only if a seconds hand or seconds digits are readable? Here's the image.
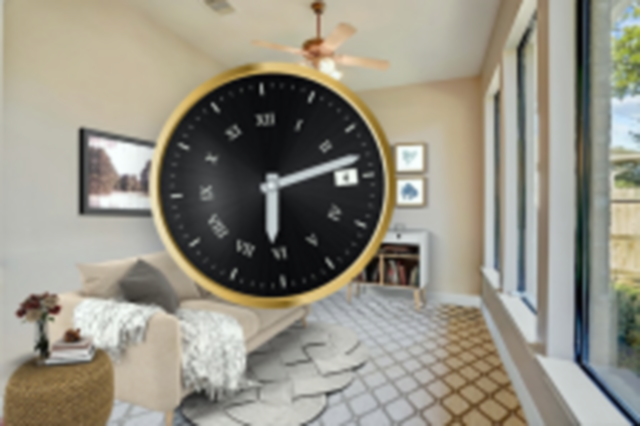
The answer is 6:13
